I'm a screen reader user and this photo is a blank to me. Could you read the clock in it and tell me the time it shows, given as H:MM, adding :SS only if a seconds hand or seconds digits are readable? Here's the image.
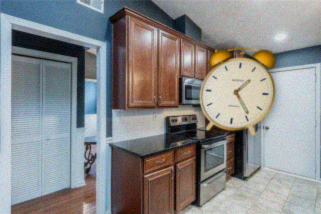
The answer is 1:24
